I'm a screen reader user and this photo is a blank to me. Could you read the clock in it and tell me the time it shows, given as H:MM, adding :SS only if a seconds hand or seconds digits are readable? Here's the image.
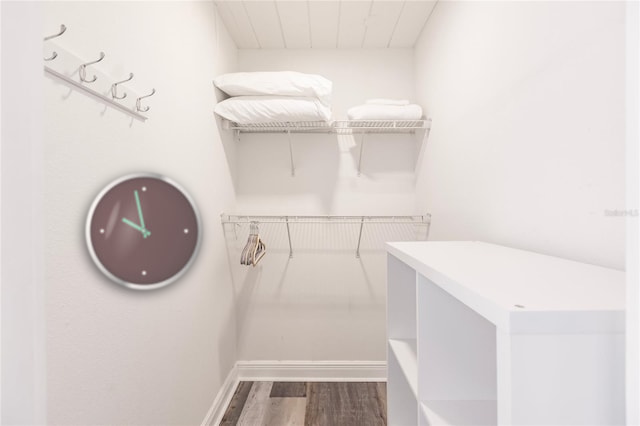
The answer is 9:58
